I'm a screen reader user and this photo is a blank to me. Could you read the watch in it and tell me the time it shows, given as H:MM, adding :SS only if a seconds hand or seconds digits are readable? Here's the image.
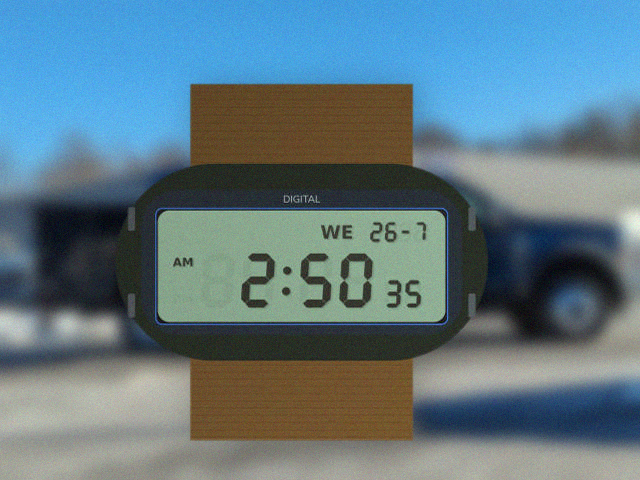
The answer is 2:50:35
